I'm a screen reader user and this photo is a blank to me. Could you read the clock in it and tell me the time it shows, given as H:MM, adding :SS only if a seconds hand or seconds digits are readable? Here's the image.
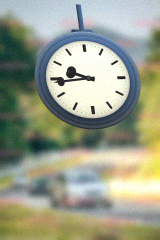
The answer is 9:44
